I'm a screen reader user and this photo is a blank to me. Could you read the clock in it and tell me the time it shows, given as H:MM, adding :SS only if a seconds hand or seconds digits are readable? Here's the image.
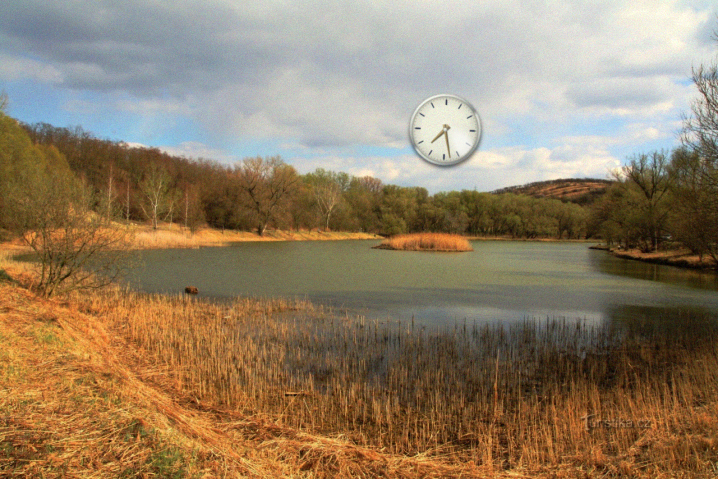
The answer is 7:28
